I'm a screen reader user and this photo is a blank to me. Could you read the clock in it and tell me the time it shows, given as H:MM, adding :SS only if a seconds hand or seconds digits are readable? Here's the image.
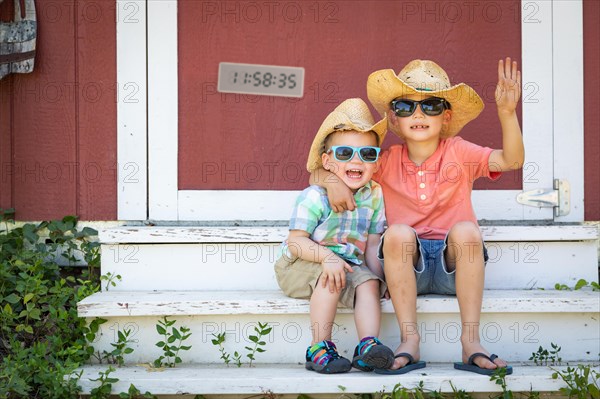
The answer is 11:58:35
